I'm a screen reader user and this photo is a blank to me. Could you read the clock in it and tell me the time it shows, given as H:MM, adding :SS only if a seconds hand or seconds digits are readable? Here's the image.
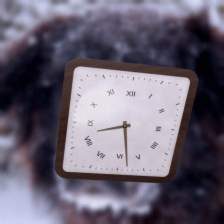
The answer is 8:28
